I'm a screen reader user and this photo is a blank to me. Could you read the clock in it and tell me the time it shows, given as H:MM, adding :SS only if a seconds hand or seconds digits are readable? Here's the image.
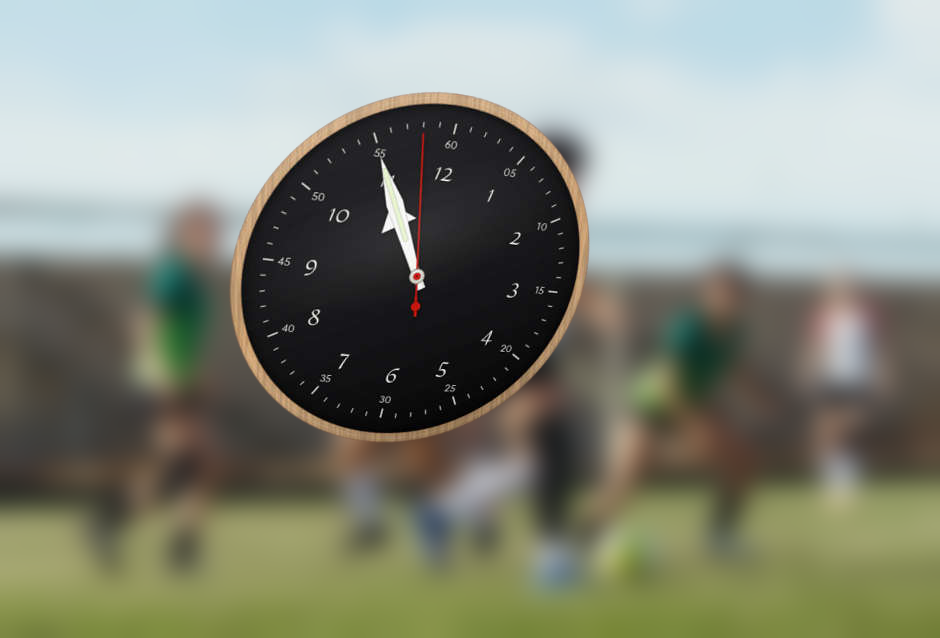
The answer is 10:54:58
